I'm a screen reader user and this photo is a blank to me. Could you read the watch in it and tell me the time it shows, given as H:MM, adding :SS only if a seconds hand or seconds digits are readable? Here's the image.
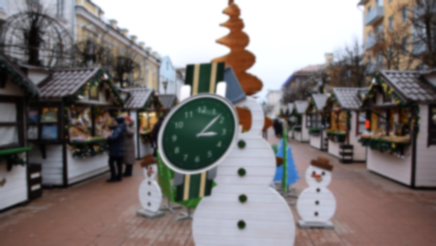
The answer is 3:08
